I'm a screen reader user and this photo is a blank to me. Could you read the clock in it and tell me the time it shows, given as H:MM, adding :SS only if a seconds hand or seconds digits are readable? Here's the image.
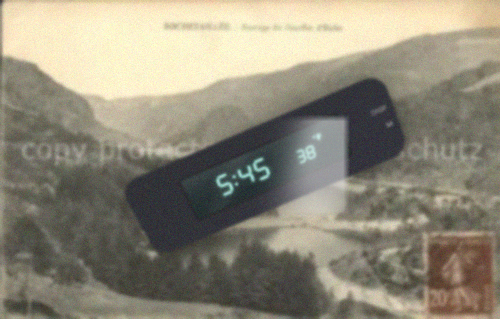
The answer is 5:45
